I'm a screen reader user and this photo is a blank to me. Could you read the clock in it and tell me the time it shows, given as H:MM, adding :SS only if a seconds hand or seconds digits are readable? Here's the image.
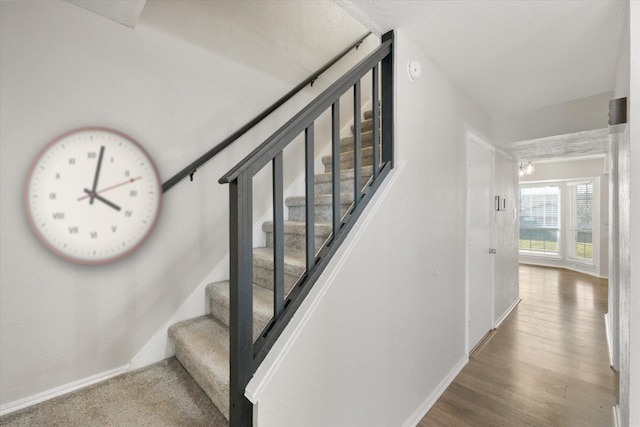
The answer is 4:02:12
